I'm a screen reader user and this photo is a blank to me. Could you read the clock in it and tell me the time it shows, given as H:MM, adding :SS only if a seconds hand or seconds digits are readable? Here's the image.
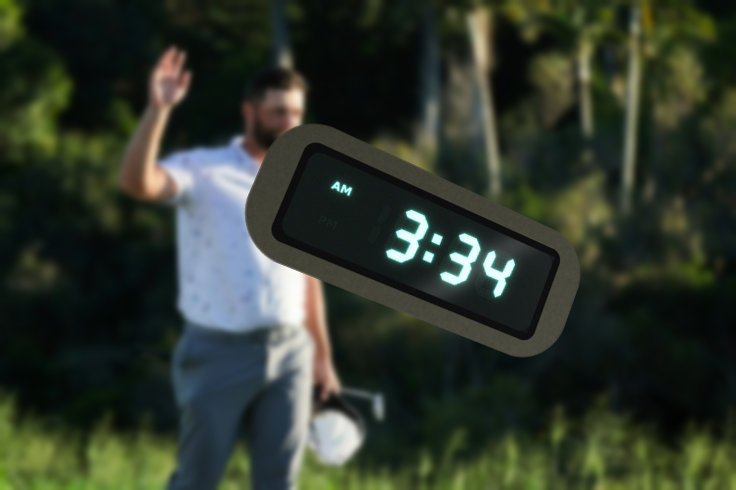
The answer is 3:34
